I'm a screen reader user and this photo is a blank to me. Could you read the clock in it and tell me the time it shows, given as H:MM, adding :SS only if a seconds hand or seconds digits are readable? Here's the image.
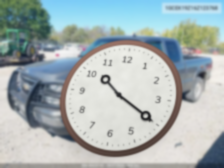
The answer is 10:20
